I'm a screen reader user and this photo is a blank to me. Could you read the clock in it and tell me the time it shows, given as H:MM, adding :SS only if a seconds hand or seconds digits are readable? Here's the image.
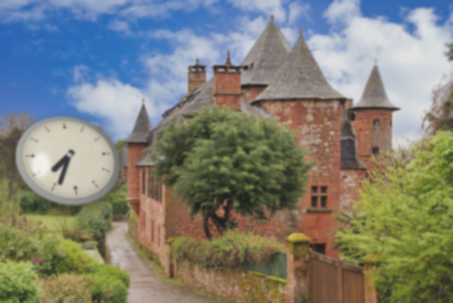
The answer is 7:34
